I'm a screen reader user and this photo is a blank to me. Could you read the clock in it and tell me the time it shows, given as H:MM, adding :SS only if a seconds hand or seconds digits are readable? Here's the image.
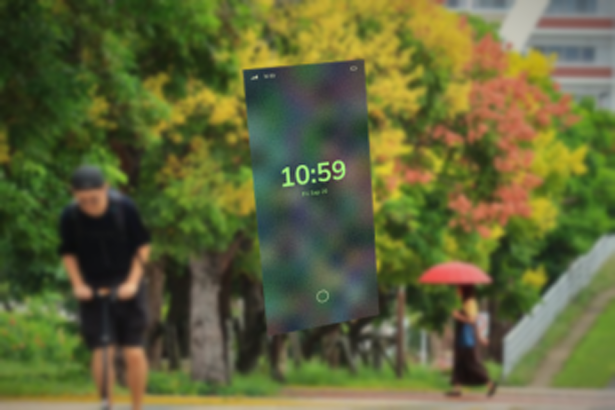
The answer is 10:59
